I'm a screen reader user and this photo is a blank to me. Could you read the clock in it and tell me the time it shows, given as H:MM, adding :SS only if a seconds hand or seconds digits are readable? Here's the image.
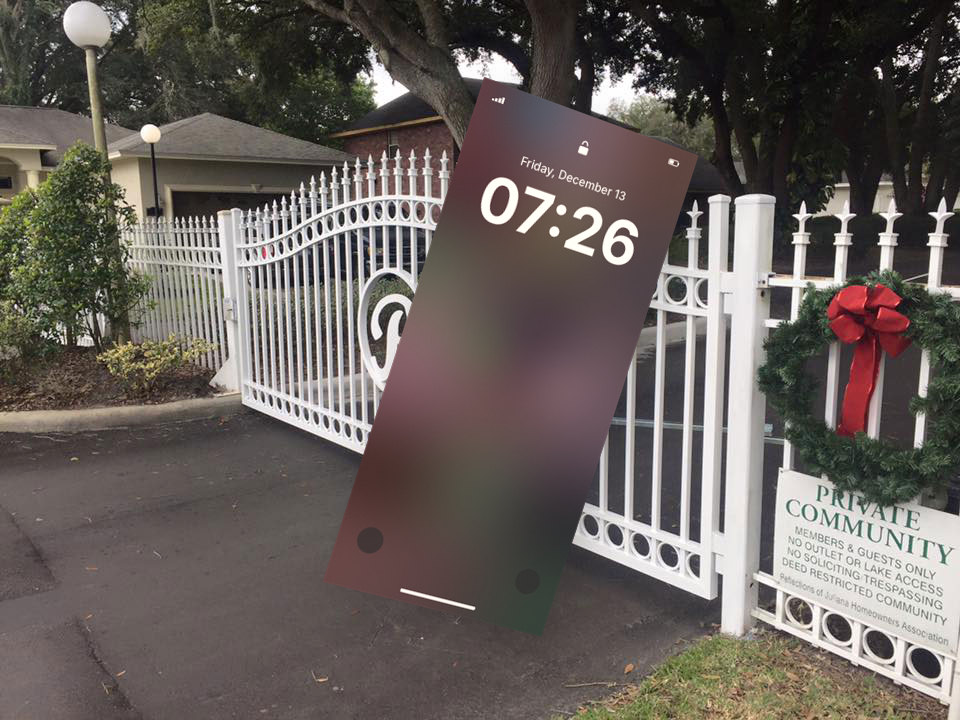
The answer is 7:26
